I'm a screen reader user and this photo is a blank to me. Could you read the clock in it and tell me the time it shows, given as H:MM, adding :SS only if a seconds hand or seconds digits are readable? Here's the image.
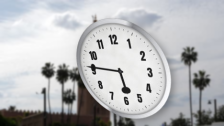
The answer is 5:46
